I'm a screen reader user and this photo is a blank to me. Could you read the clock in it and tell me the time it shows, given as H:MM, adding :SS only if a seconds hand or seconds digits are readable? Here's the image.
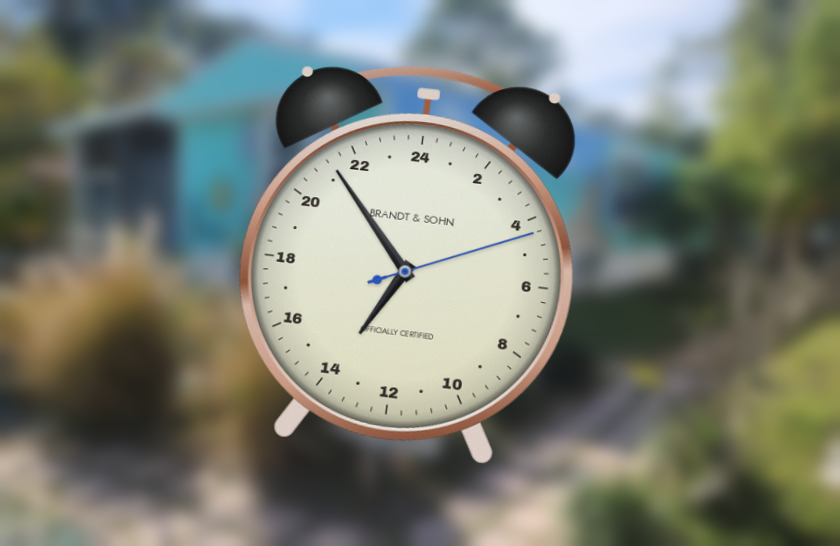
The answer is 13:53:11
